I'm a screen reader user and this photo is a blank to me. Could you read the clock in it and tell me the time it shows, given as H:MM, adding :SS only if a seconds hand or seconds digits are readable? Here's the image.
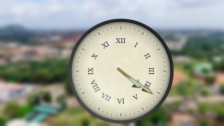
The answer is 4:21
